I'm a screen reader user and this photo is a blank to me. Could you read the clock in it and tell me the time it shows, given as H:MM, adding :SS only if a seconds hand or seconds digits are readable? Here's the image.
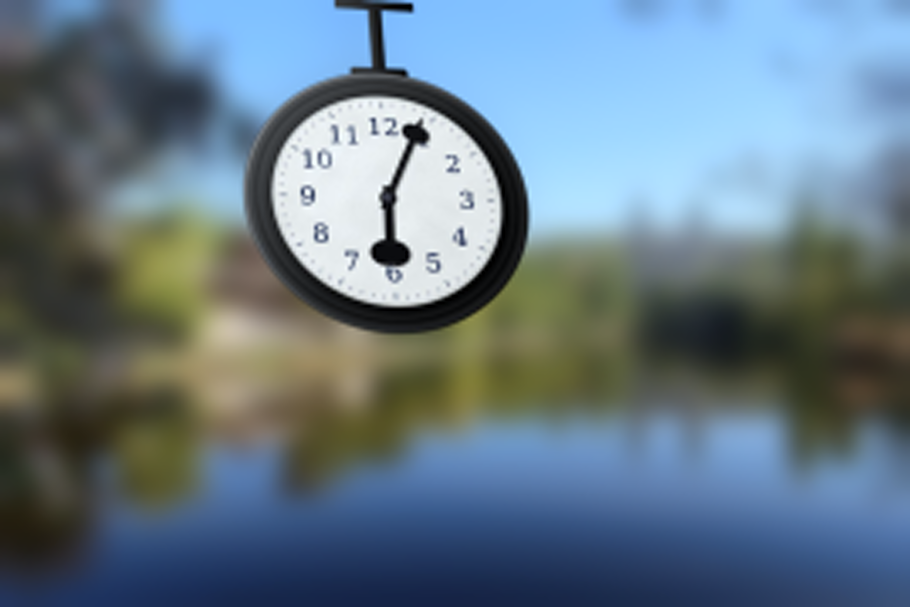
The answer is 6:04
